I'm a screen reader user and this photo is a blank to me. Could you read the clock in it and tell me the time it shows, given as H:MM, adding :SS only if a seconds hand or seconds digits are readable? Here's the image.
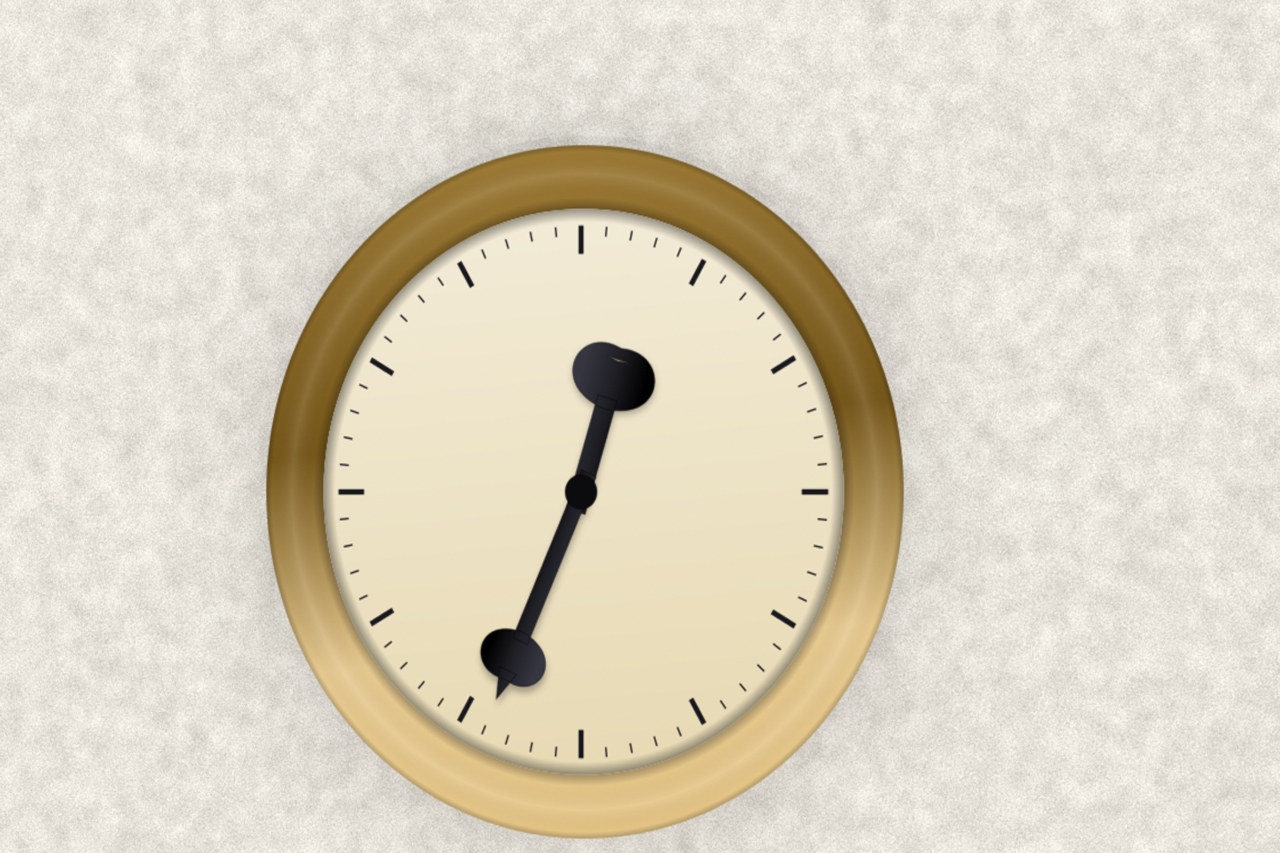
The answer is 12:34
